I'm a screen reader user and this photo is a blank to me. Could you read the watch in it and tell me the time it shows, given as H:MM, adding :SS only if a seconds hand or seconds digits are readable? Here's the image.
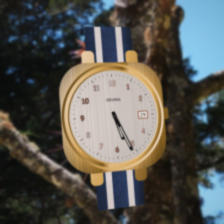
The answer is 5:26
